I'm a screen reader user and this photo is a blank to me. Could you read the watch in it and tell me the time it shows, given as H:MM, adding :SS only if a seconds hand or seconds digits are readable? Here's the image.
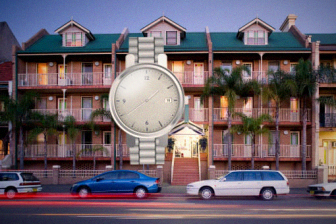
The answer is 1:39
